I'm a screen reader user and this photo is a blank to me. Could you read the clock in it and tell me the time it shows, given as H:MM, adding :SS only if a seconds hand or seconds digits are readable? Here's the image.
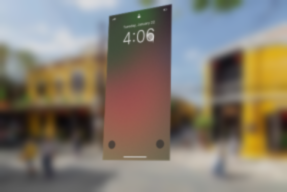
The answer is 4:06
